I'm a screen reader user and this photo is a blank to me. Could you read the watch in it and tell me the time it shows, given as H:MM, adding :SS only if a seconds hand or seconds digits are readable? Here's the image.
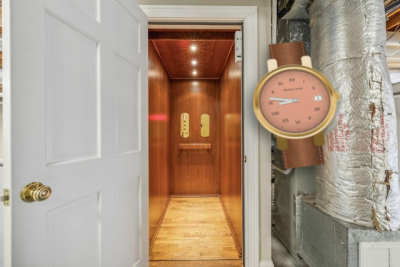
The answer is 8:47
